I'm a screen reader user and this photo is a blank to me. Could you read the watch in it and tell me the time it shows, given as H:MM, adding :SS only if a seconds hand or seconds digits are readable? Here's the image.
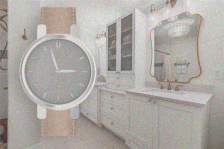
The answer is 2:57
